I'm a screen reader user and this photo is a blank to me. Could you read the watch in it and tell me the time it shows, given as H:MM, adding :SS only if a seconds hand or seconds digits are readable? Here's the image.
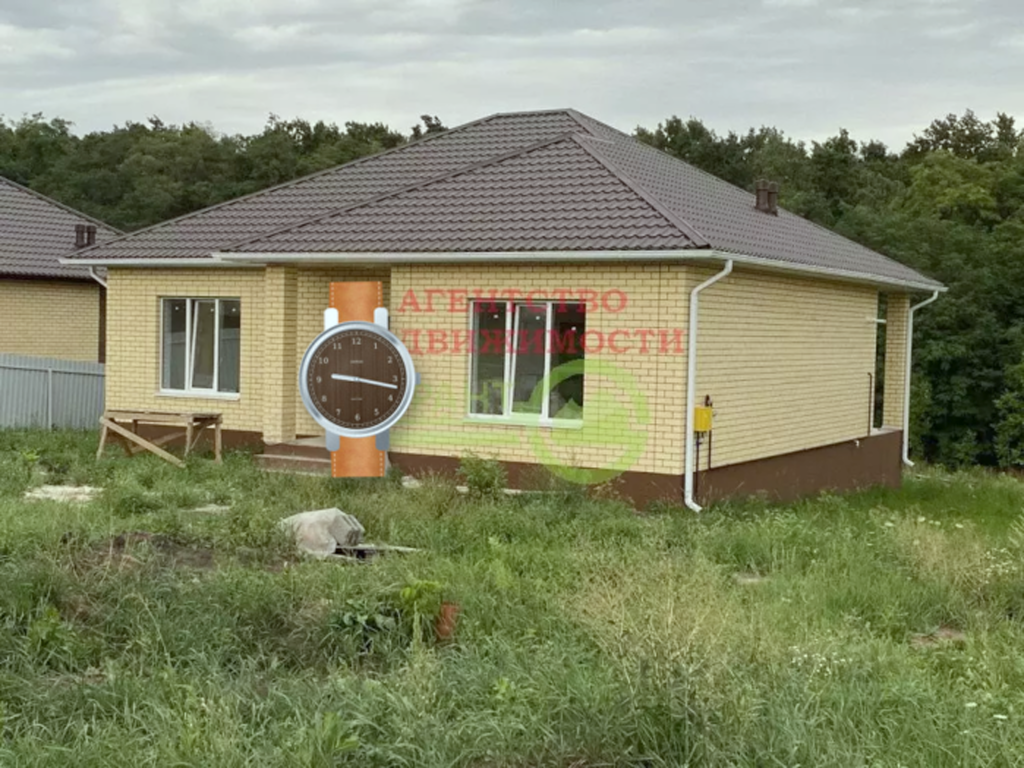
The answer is 9:17
